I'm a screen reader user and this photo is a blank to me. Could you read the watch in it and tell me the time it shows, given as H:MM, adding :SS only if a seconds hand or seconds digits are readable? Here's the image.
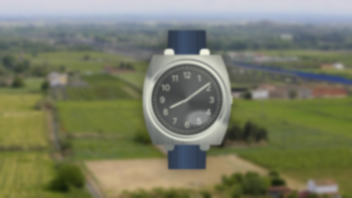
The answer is 8:09
